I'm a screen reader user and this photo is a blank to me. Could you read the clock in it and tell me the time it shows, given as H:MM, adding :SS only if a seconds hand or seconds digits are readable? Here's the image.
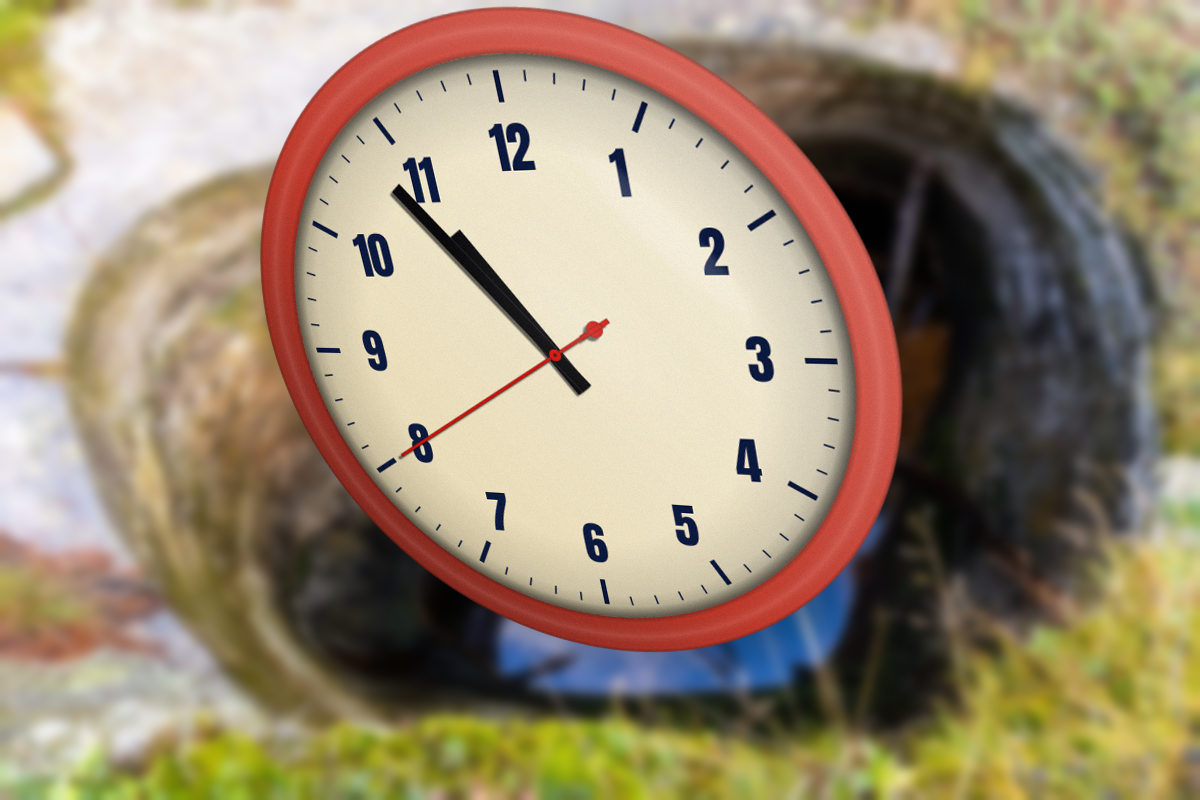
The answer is 10:53:40
